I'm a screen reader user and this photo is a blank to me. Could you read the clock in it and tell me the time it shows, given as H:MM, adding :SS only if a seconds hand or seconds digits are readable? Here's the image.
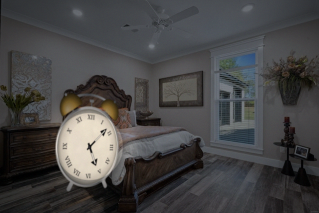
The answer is 5:08
